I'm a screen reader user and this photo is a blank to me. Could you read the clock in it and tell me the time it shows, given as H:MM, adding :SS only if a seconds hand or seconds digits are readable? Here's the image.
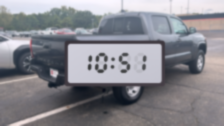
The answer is 10:51
